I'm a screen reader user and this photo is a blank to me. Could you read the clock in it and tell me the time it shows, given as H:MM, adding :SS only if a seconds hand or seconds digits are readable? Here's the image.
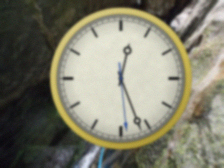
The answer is 12:26:29
